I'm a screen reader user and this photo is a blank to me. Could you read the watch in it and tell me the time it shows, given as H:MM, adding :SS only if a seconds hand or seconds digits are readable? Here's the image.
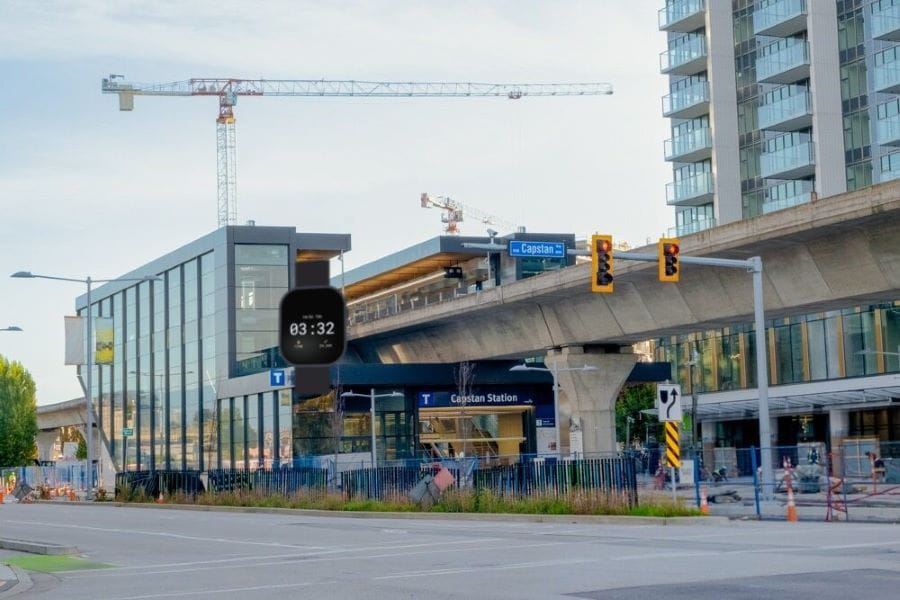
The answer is 3:32
